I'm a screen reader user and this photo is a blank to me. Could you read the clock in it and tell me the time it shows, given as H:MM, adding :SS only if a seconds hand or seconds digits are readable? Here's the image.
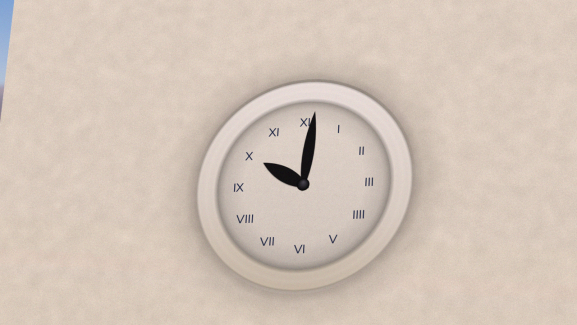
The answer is 10:01
